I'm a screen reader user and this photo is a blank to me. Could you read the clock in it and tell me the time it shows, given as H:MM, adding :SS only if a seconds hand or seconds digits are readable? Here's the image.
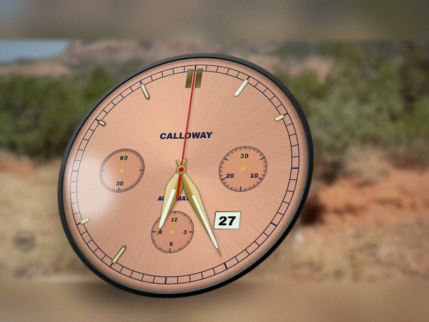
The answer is 6:25
